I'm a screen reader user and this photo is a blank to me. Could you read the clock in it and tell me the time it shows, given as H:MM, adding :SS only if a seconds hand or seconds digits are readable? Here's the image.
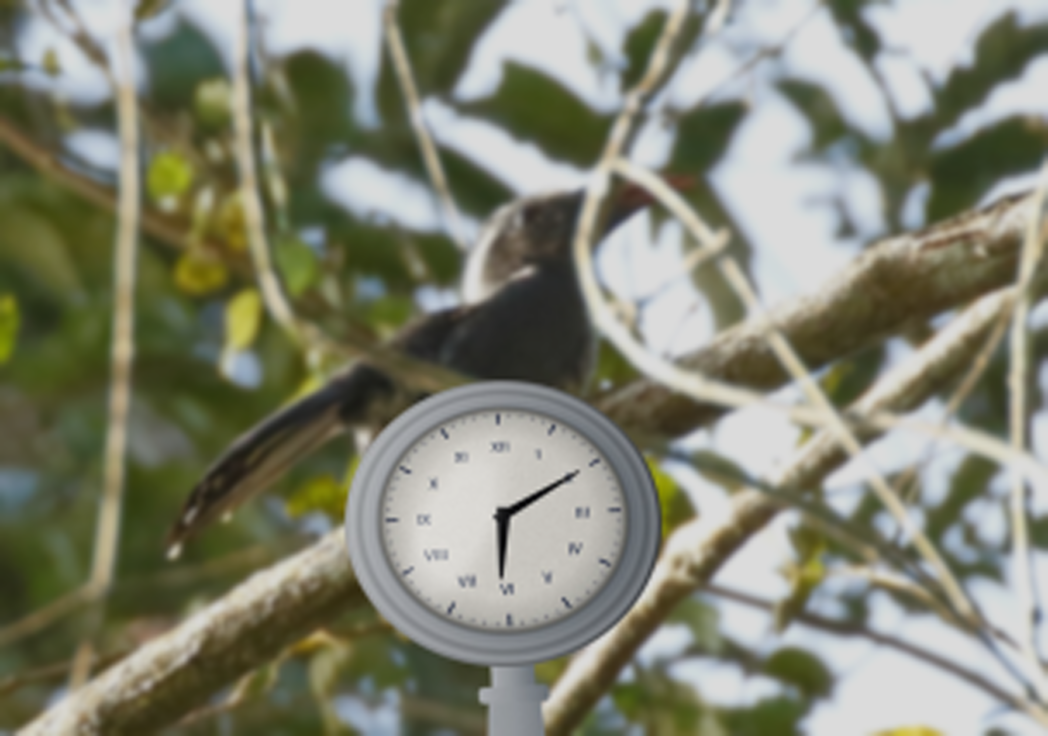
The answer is 6:10
